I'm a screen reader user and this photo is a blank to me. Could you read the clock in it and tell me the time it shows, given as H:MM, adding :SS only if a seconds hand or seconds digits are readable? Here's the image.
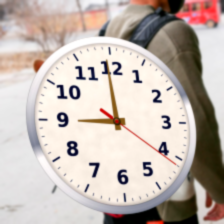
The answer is 8:59:21
